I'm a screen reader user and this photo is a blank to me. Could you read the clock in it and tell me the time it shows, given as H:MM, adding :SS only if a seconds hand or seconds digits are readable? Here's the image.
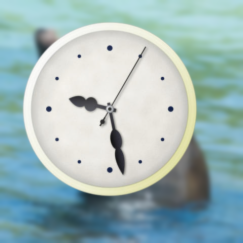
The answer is 9:28:05
